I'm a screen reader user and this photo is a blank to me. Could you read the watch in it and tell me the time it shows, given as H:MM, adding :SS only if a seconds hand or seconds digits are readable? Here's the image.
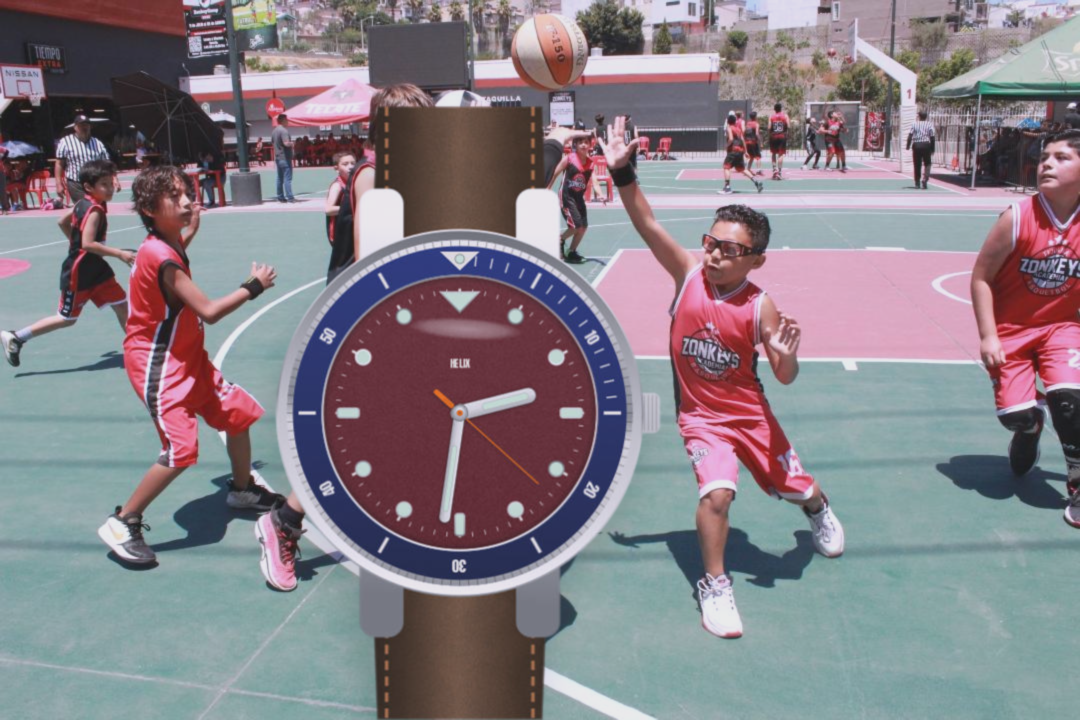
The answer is 2:31:22
